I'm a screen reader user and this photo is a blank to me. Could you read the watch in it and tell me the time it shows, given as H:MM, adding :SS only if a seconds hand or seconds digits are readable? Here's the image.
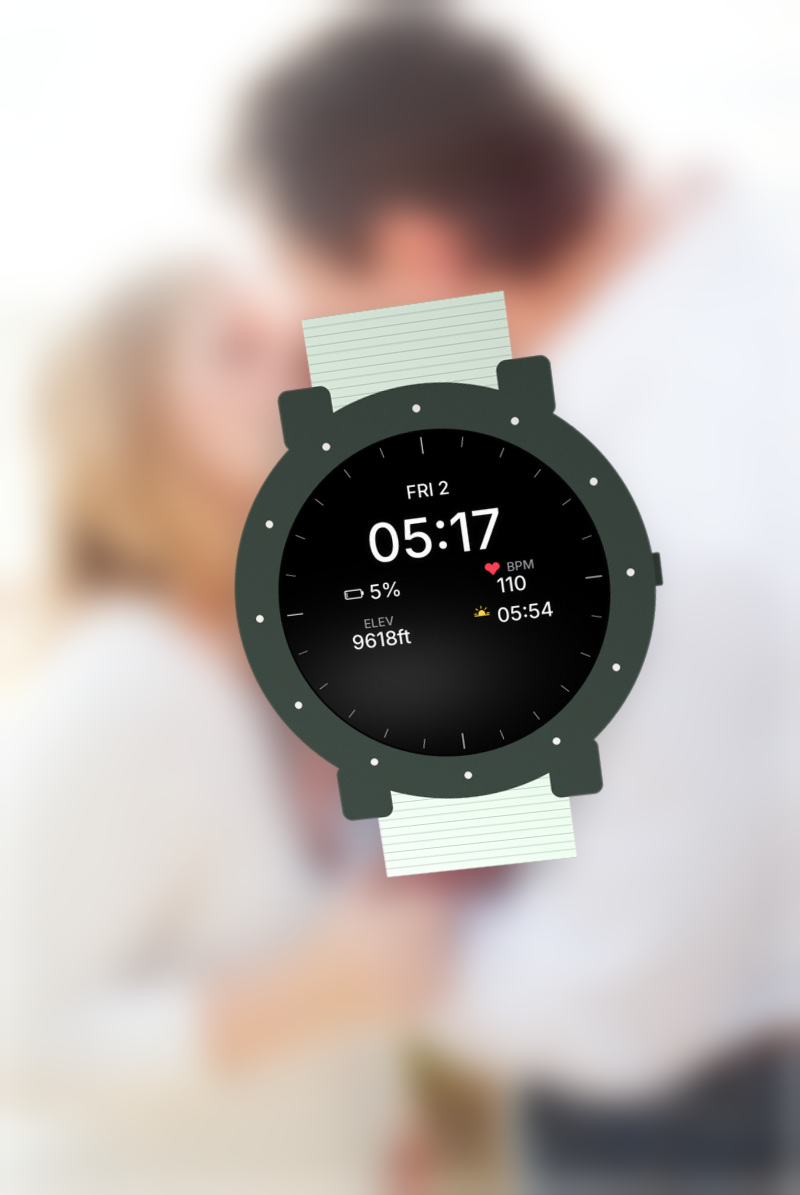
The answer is 5:17
